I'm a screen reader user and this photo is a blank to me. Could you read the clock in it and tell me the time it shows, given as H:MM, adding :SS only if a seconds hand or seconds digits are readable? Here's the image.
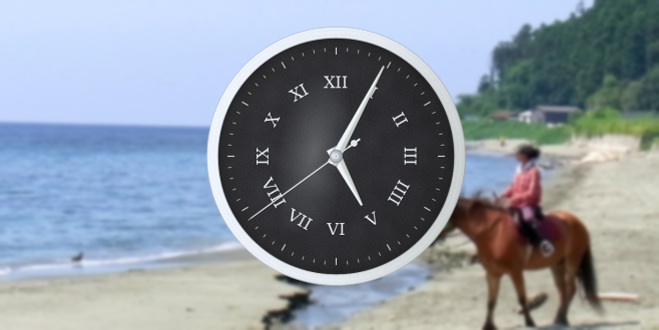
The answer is 5:04:39
